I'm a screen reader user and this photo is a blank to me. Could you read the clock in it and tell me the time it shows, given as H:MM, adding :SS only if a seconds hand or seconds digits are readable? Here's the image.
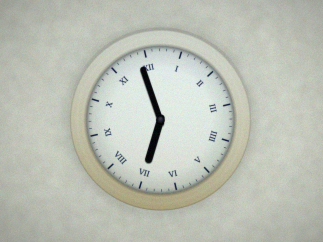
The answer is 6:59
